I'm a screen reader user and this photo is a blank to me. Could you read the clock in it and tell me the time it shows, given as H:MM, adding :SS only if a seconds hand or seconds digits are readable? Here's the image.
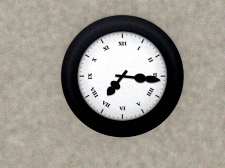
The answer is 7:16
